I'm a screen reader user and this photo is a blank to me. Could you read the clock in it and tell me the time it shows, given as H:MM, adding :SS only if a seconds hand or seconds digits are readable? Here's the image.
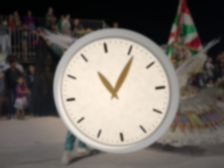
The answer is 11:06
